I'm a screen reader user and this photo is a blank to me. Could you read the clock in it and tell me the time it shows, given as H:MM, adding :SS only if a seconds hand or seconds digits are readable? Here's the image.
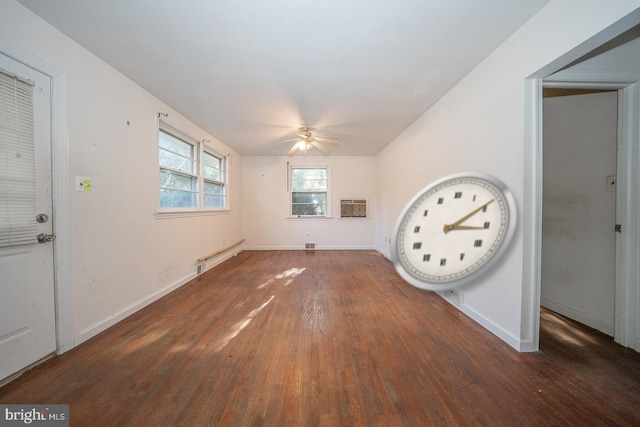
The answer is 3:09
